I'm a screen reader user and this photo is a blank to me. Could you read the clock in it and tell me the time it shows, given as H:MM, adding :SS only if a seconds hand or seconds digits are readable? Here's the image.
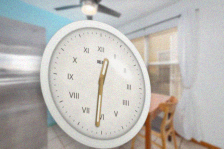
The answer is 12:31
